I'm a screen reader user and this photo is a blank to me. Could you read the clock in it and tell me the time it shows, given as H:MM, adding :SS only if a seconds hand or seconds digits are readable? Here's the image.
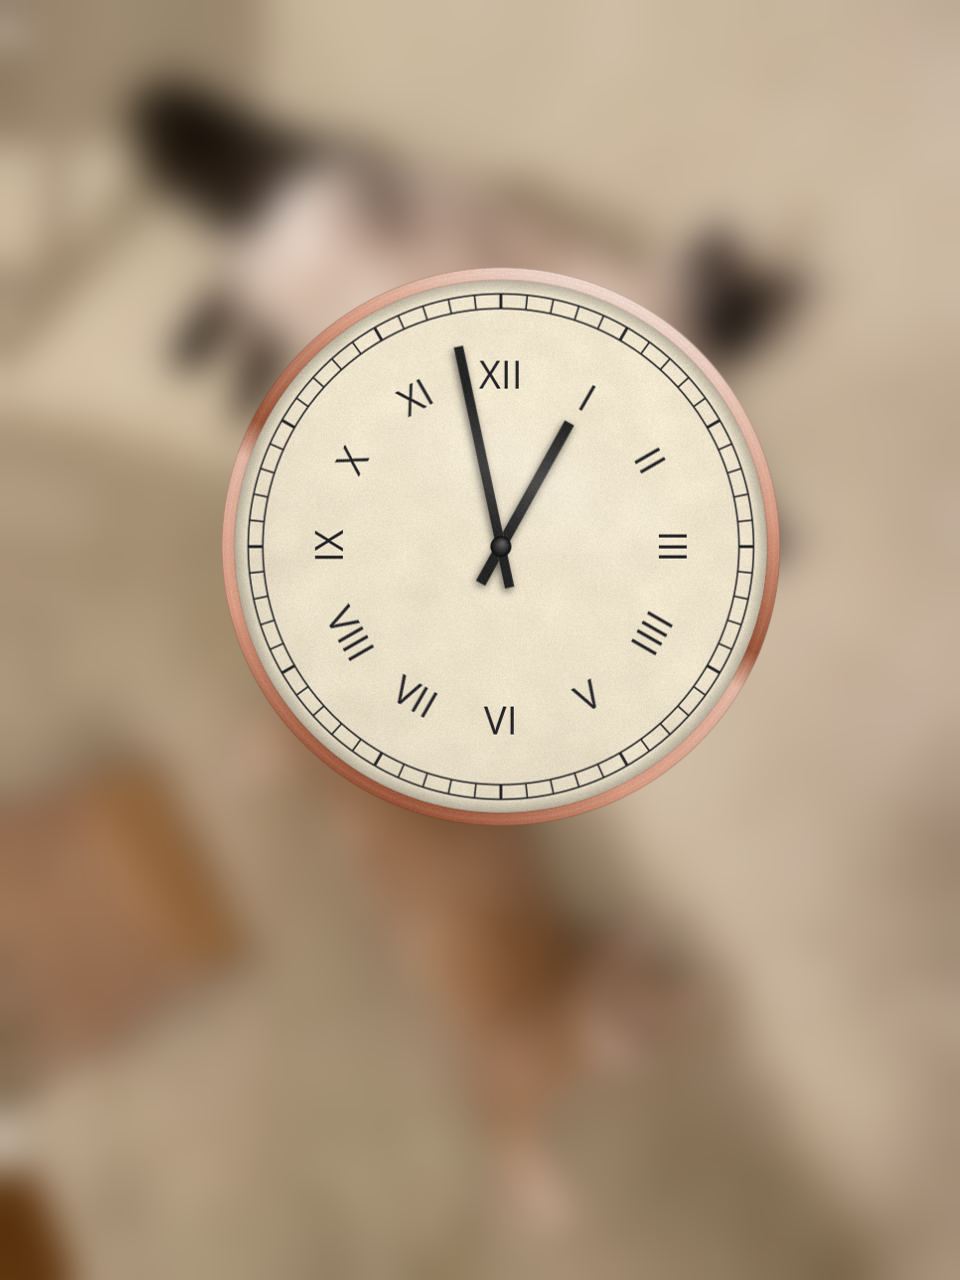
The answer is 12:58
